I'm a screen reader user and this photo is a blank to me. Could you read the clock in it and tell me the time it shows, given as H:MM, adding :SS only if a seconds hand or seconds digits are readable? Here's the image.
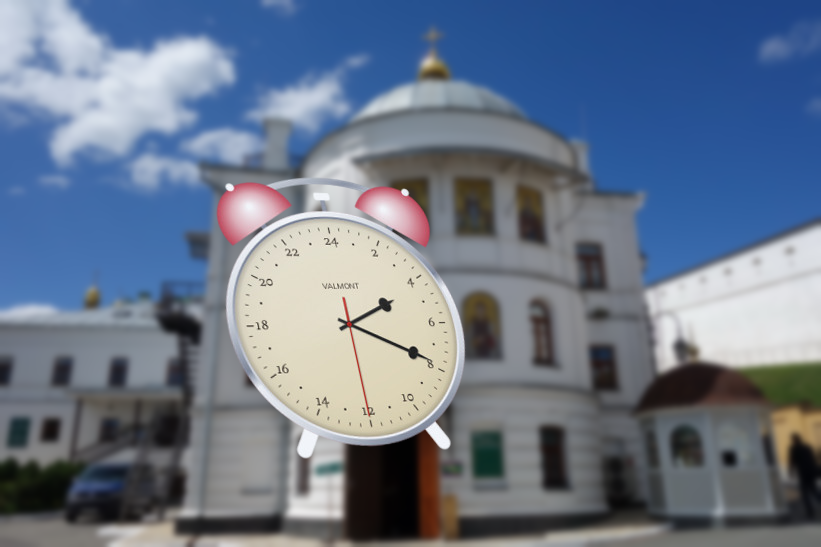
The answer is 4:19:30
